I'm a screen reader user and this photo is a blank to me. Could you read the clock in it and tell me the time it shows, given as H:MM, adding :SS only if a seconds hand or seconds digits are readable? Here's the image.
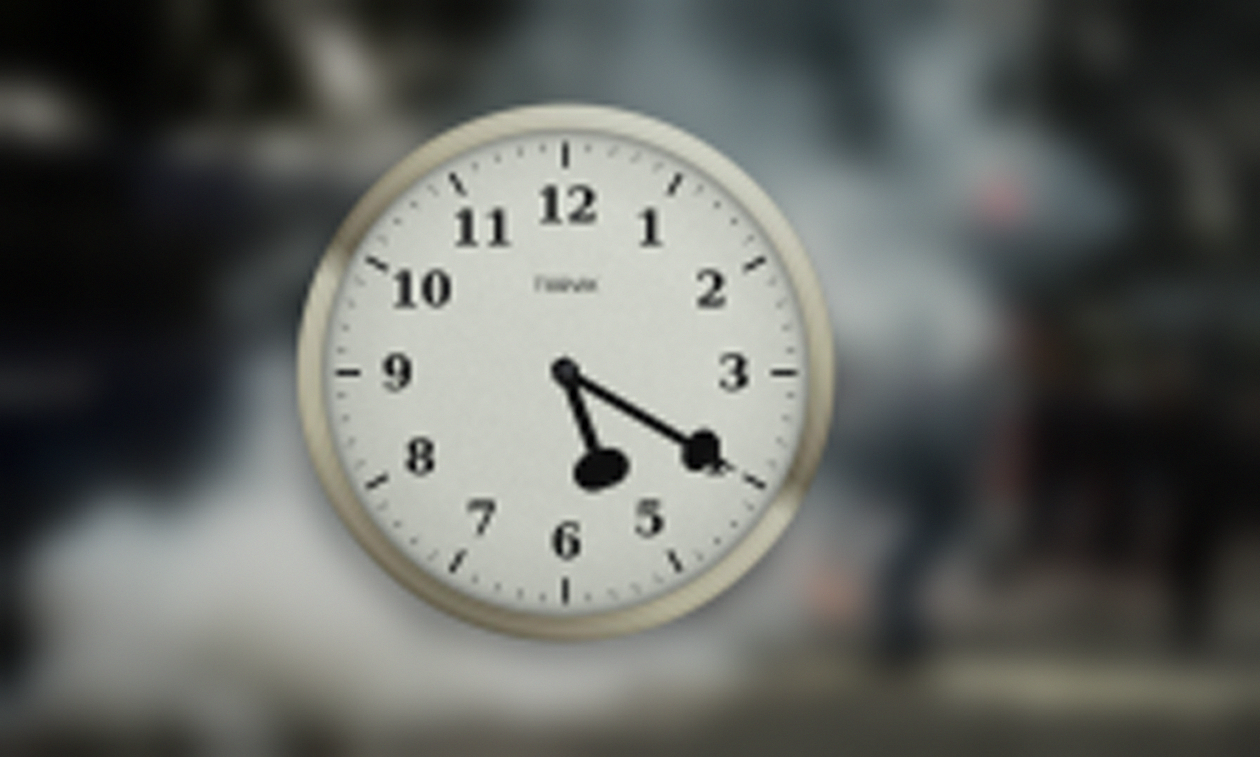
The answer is 5:20
